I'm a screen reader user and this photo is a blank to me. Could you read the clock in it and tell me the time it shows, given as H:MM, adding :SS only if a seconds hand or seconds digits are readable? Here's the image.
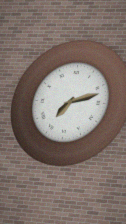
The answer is 7:12
